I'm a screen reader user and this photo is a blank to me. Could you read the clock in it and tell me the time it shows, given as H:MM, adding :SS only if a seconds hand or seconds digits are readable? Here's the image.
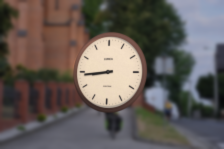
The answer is 8:44
